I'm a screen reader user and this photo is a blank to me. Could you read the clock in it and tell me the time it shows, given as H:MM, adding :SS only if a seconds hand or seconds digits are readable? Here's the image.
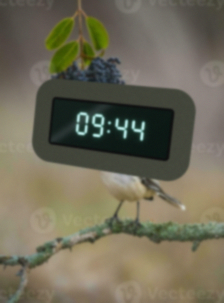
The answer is 9:44
